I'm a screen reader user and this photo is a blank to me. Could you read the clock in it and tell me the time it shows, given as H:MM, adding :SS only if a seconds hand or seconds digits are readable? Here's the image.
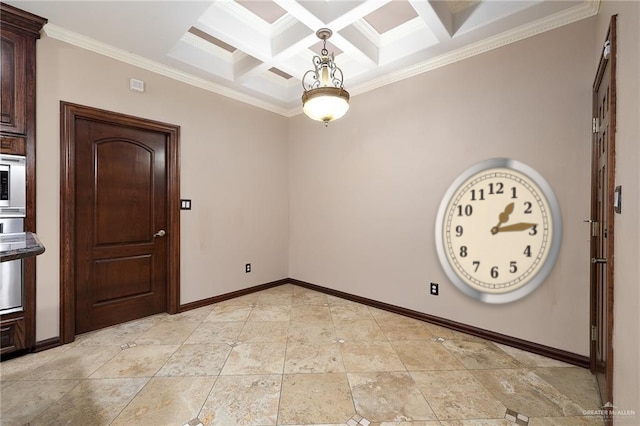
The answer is 1:14
